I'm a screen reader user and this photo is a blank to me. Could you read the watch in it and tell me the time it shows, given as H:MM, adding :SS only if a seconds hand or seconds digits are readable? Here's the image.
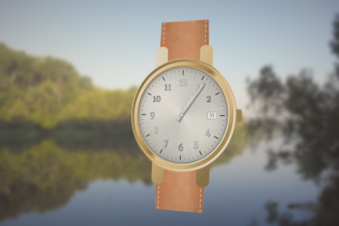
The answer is 1:06
